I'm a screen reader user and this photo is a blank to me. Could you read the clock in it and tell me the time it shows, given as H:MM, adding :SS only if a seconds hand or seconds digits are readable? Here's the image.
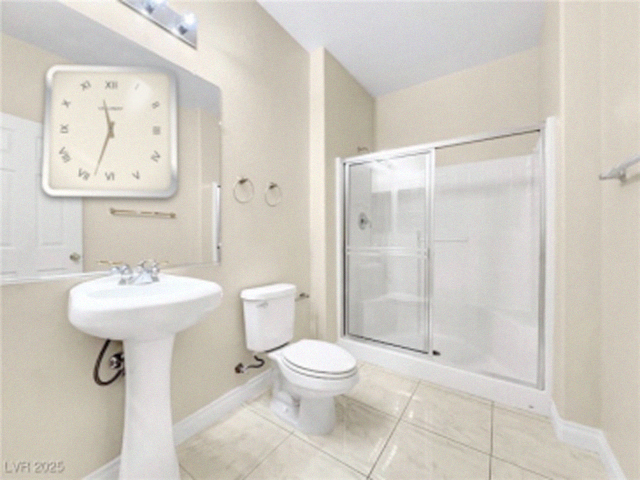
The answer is 11:33
